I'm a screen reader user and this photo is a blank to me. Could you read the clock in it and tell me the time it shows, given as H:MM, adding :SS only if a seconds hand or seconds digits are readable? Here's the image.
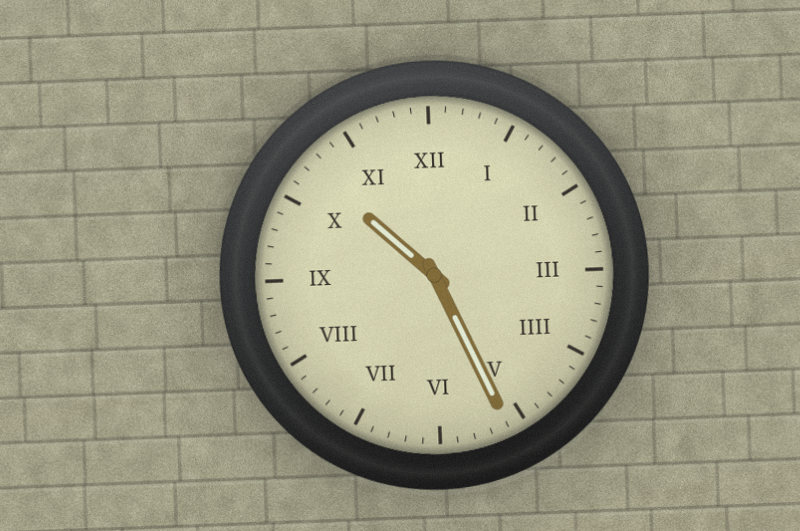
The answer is 10:26
